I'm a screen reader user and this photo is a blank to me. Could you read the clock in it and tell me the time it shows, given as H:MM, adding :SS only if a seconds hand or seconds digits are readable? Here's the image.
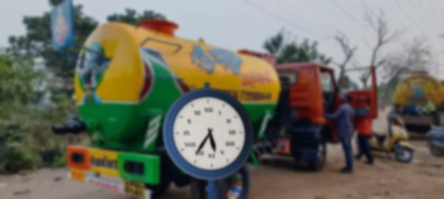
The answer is 5:36
